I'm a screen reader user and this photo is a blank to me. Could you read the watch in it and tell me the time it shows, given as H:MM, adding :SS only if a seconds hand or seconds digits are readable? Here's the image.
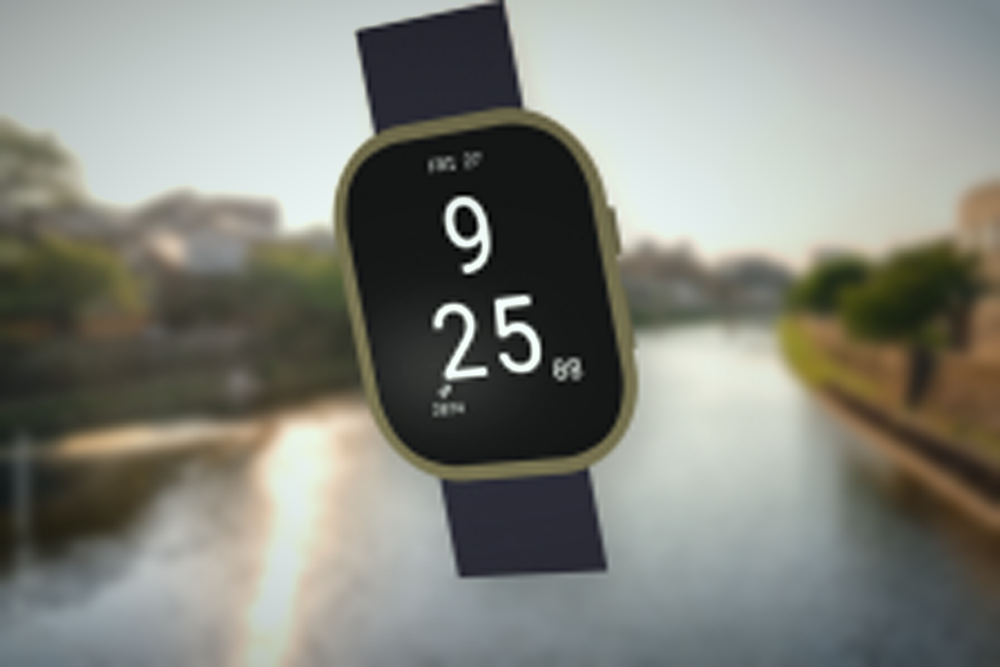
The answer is 9:25
